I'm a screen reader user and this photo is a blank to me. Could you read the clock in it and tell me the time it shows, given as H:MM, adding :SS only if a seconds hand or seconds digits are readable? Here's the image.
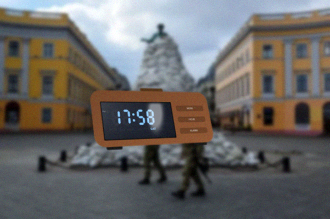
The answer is 17:58
